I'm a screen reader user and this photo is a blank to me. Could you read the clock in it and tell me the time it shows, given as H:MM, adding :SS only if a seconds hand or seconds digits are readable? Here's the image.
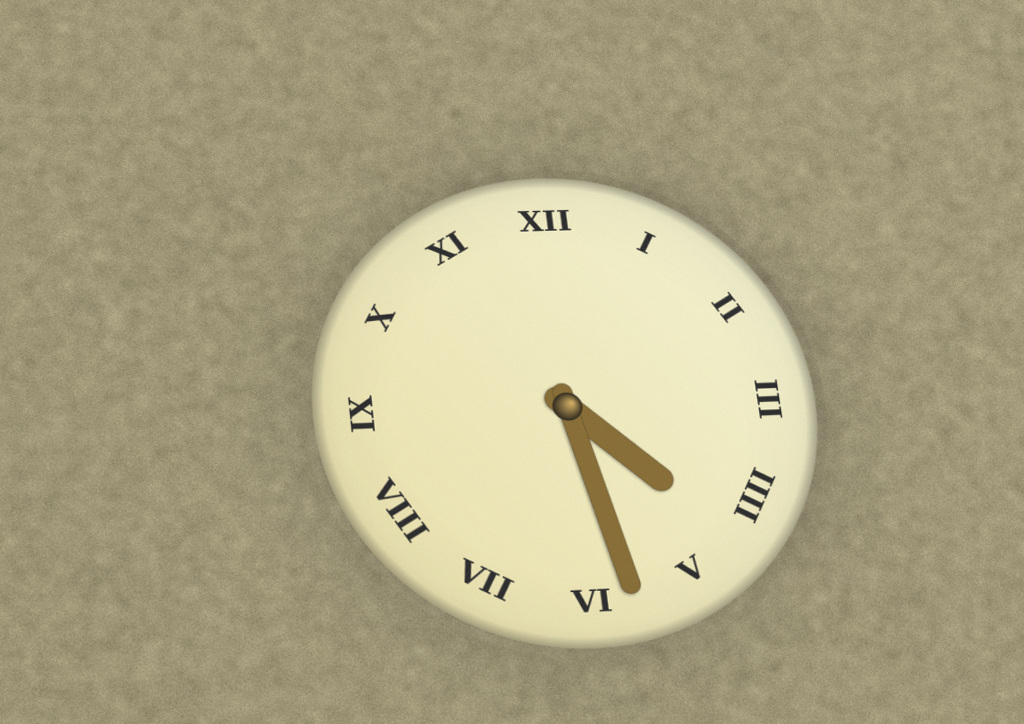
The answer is 4:28
